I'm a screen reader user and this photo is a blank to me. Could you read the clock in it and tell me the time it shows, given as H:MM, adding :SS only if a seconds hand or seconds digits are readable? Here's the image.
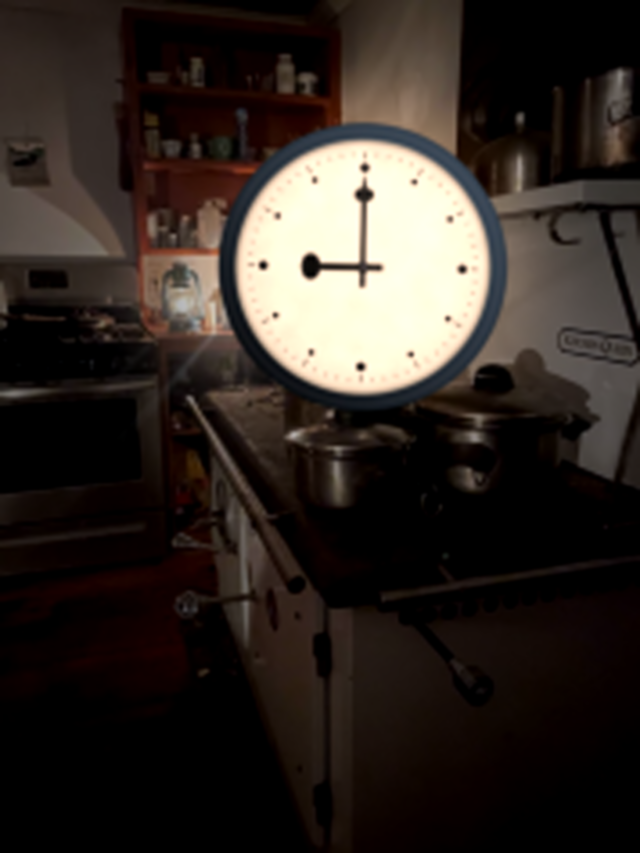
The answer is 9:00
